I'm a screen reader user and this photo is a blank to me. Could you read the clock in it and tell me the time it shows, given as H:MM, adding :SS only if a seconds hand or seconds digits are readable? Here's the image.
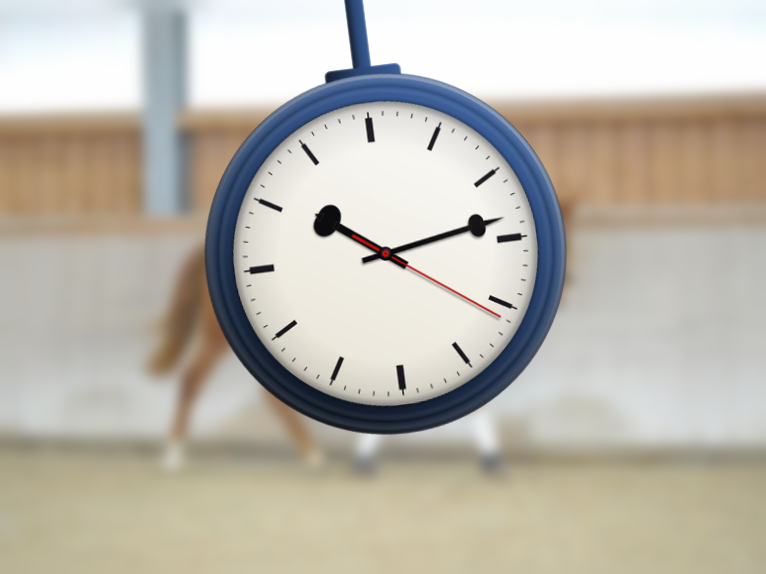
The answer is 10:13:21
